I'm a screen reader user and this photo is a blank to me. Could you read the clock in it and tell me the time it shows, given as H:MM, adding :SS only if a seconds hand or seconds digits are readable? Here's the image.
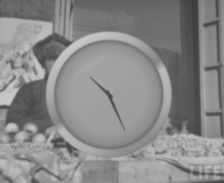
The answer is 10:26
